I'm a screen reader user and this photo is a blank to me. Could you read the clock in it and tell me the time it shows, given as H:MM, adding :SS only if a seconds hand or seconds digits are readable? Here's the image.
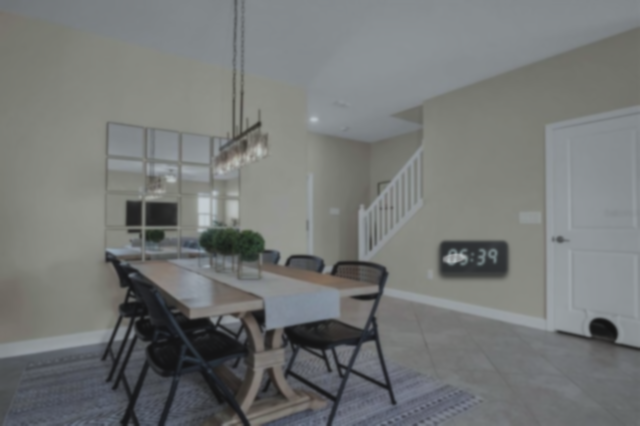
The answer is 5:39
